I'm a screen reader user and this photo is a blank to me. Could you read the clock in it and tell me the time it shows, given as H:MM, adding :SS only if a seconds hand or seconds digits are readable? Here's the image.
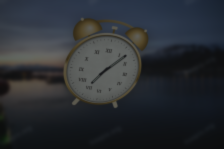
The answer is 7:07
